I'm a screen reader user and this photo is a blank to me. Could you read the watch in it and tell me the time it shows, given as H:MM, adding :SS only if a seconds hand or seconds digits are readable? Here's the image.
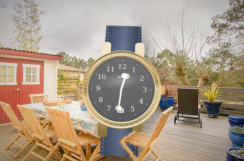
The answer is 12:31
